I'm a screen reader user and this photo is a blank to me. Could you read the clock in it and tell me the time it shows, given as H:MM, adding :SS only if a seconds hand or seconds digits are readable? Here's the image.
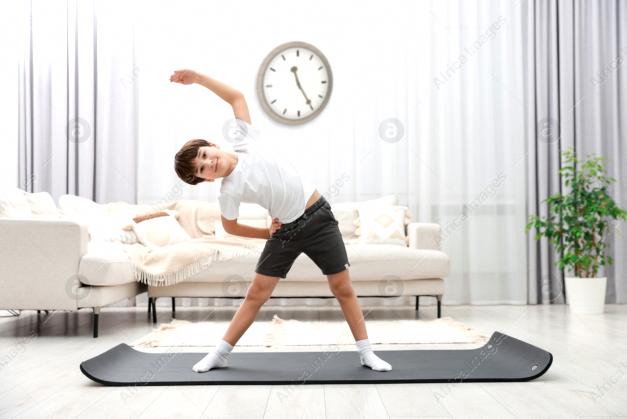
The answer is 11:25
